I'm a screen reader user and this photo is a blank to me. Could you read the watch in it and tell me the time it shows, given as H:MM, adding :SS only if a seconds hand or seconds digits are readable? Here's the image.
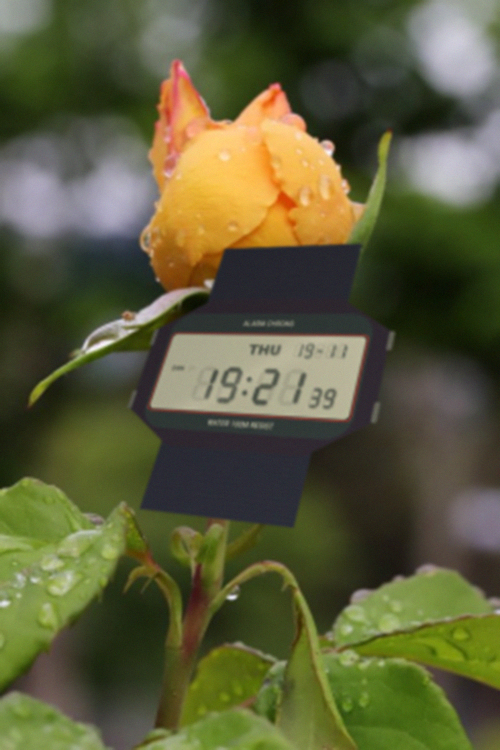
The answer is 19:21:39
